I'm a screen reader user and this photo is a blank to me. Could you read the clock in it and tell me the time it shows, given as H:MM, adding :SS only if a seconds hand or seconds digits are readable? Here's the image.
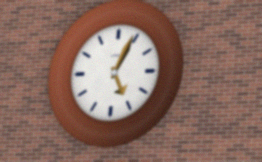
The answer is 5:04
